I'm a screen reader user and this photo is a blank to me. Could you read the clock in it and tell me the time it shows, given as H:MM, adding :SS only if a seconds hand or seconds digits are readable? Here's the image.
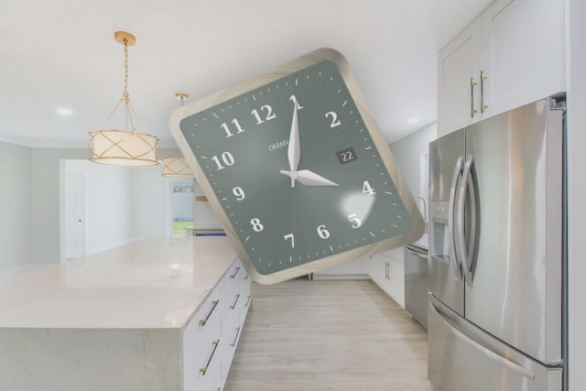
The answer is 4:05
